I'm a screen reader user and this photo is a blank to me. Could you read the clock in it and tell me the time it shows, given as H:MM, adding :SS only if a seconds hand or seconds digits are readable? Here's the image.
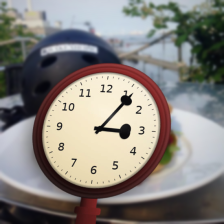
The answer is 3:06
